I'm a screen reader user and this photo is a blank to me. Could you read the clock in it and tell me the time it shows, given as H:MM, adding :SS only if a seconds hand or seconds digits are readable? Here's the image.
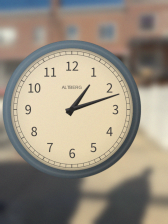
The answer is 1:12
